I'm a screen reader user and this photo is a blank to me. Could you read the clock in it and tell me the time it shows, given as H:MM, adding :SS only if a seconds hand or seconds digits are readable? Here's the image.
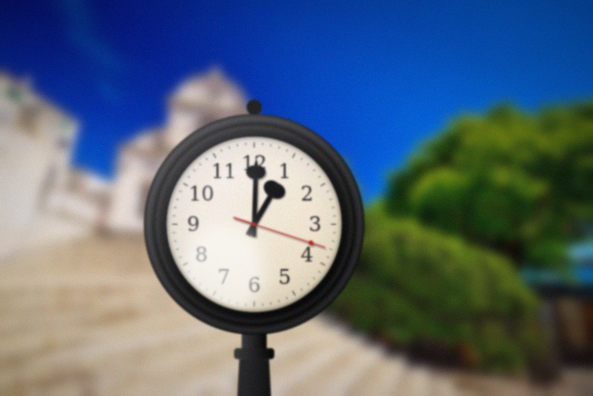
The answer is 1:00:18
